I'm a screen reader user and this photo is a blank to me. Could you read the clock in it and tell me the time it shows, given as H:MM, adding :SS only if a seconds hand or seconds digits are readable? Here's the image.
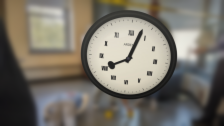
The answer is 8:03
